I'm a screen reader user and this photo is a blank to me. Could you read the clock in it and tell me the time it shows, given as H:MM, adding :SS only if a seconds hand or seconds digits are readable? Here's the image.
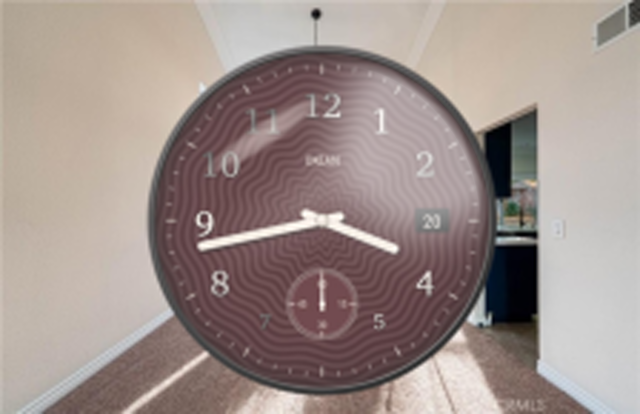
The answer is 3:43
